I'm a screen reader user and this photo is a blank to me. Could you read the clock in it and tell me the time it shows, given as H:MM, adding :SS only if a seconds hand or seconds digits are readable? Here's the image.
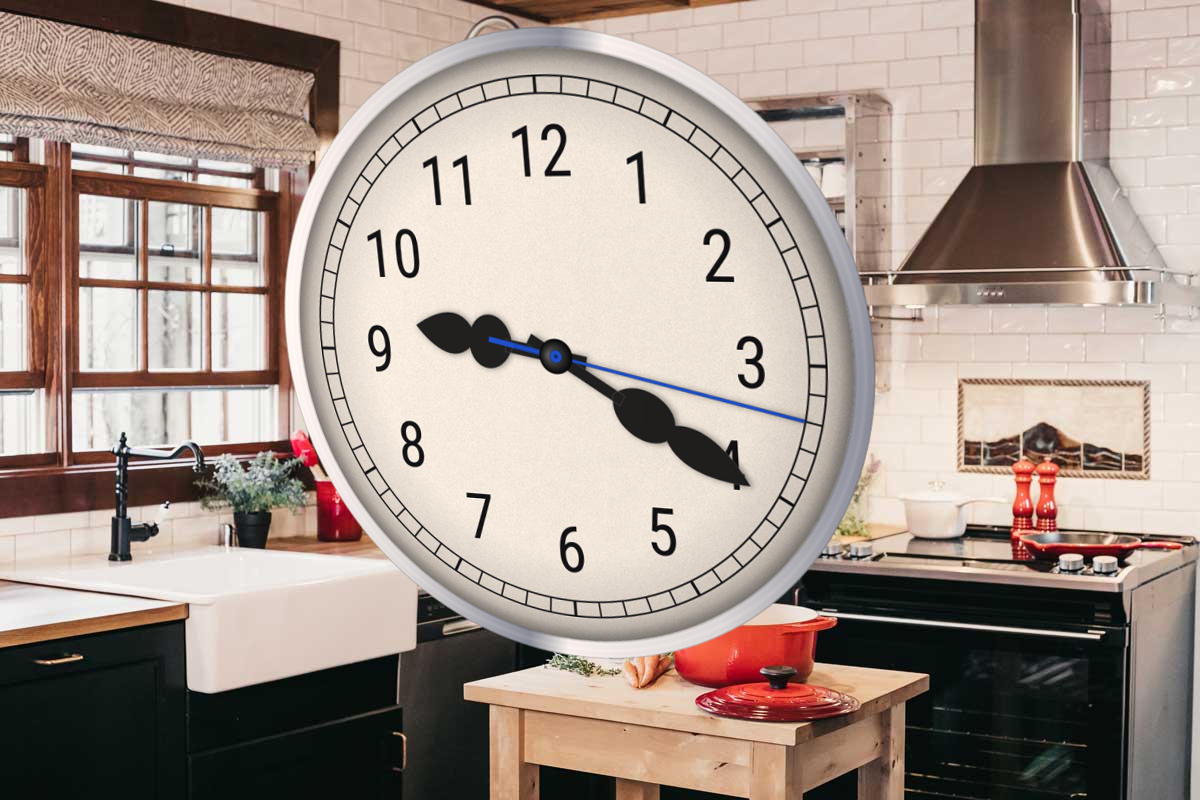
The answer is 9:20:17
